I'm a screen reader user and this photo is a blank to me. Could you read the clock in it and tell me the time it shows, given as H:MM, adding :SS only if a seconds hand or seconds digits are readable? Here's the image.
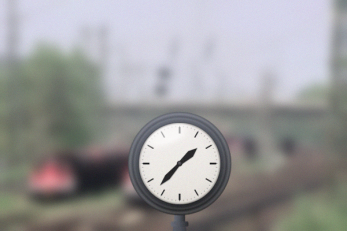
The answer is 1:37
